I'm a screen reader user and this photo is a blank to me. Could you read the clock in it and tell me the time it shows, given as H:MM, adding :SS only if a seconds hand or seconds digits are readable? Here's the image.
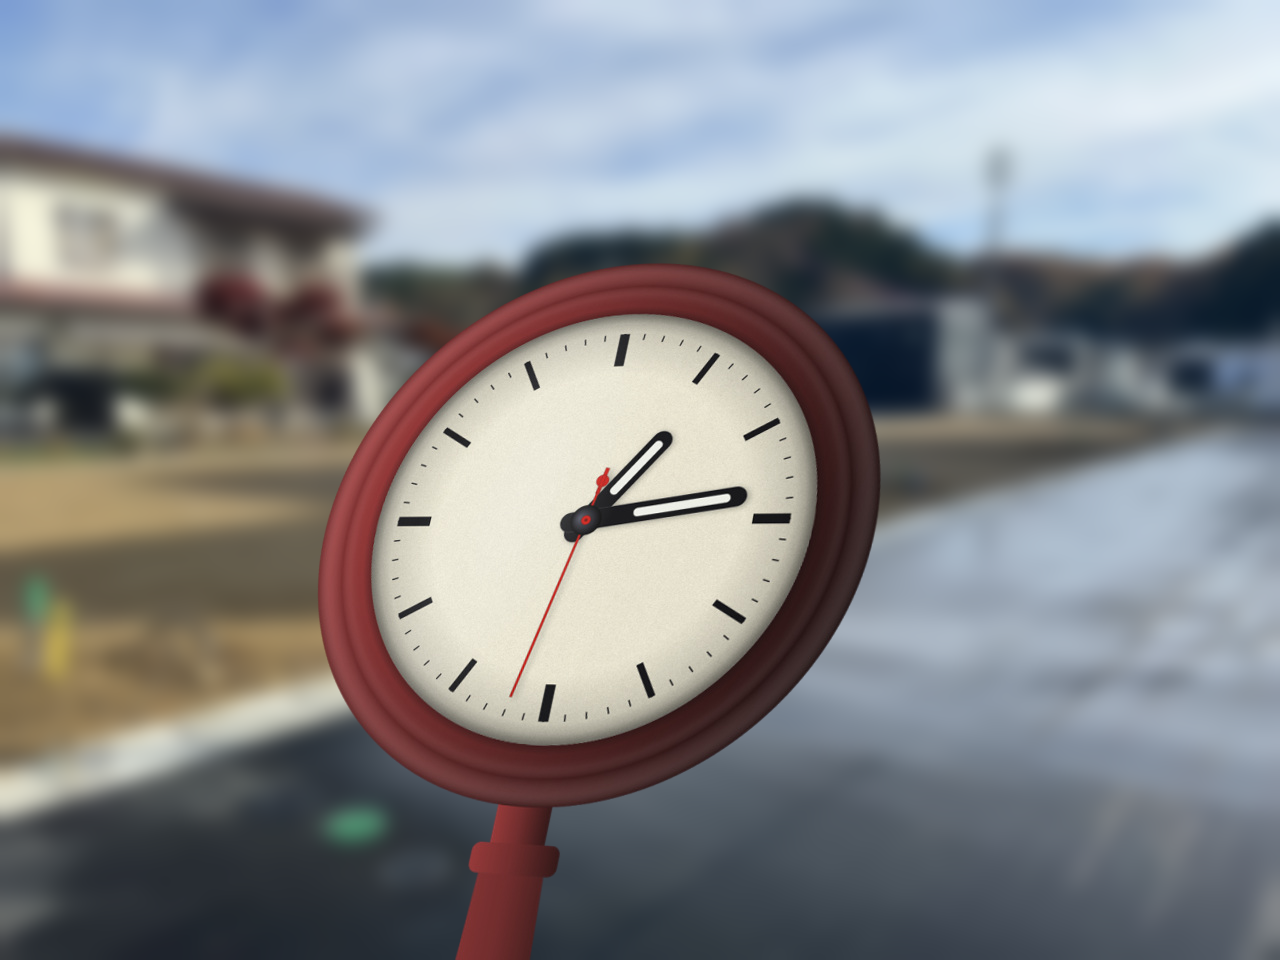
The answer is 1:13:32
